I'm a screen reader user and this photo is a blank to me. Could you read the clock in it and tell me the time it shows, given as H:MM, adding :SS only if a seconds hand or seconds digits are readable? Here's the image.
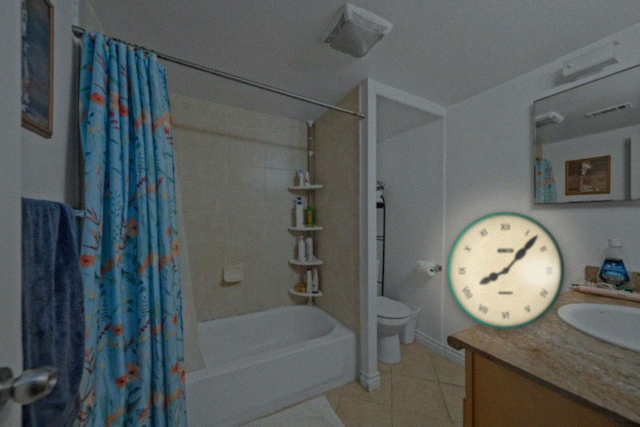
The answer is 8:07
